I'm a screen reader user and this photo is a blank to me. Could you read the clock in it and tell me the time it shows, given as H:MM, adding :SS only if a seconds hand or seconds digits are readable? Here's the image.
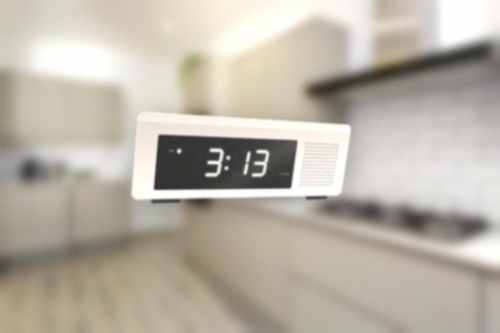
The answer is 3:13
